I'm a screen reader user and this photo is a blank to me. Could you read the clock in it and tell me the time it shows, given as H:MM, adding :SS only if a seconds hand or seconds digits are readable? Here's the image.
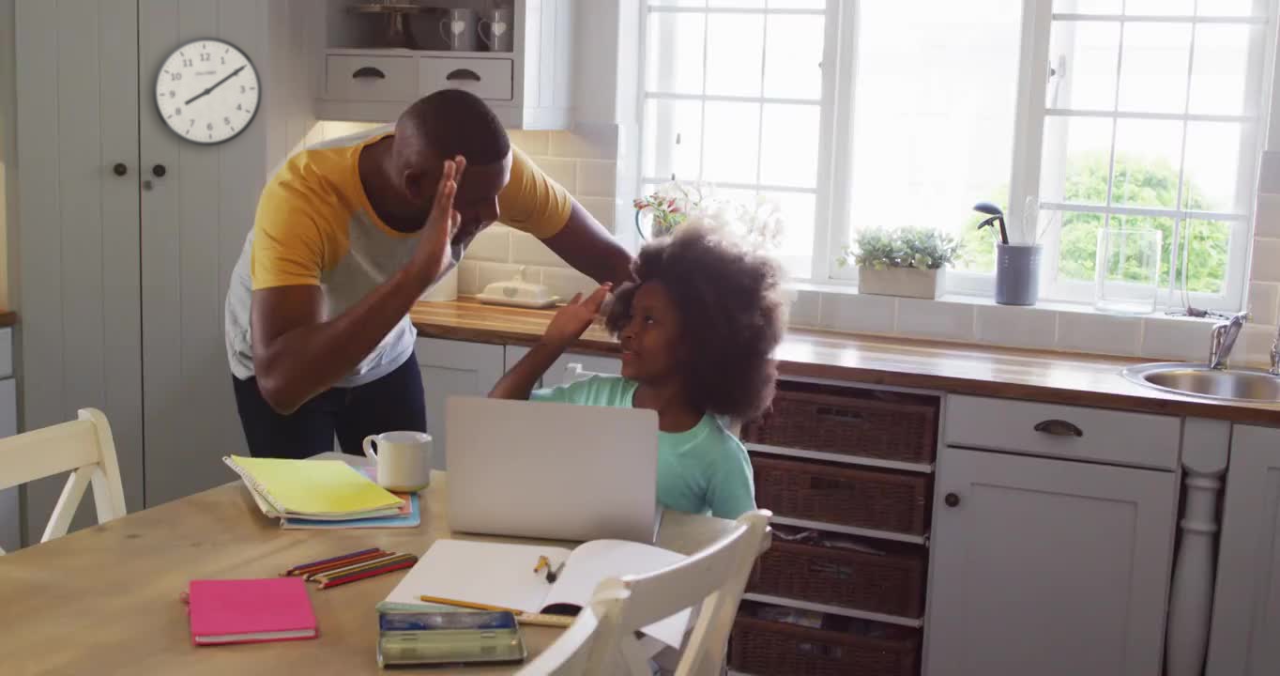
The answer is 8:10
